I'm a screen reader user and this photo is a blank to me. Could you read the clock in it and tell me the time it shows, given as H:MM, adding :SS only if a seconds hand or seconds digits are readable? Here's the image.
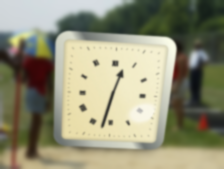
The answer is 12:32
